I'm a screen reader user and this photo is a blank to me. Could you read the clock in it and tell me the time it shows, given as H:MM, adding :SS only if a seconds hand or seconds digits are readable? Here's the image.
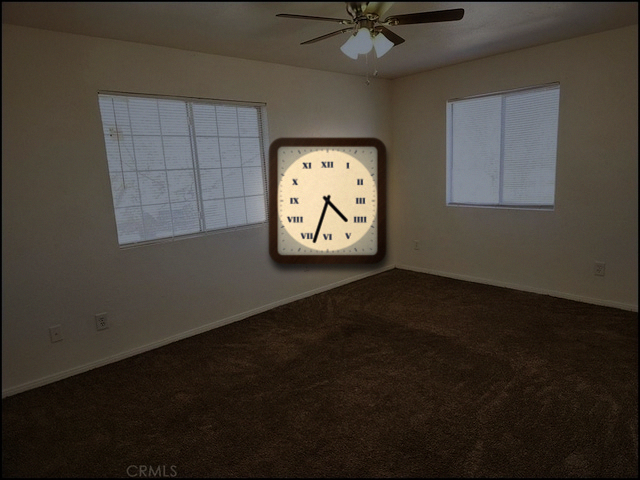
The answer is 4:33
